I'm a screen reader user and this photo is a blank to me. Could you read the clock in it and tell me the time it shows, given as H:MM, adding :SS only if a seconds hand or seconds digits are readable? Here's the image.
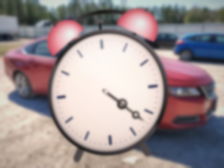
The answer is 4:22
